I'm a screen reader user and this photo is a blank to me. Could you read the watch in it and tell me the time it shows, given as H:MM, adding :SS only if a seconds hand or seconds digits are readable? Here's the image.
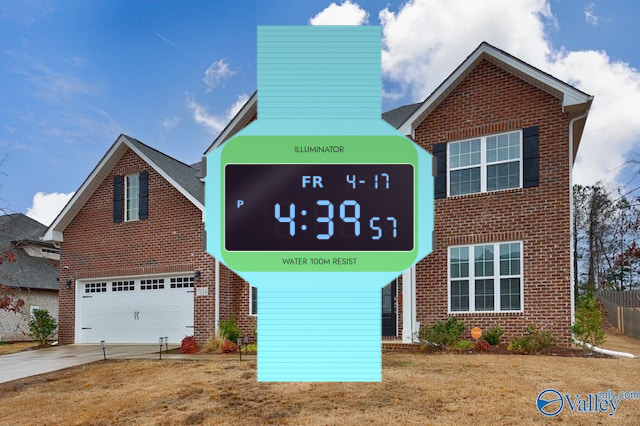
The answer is 4:39:57
